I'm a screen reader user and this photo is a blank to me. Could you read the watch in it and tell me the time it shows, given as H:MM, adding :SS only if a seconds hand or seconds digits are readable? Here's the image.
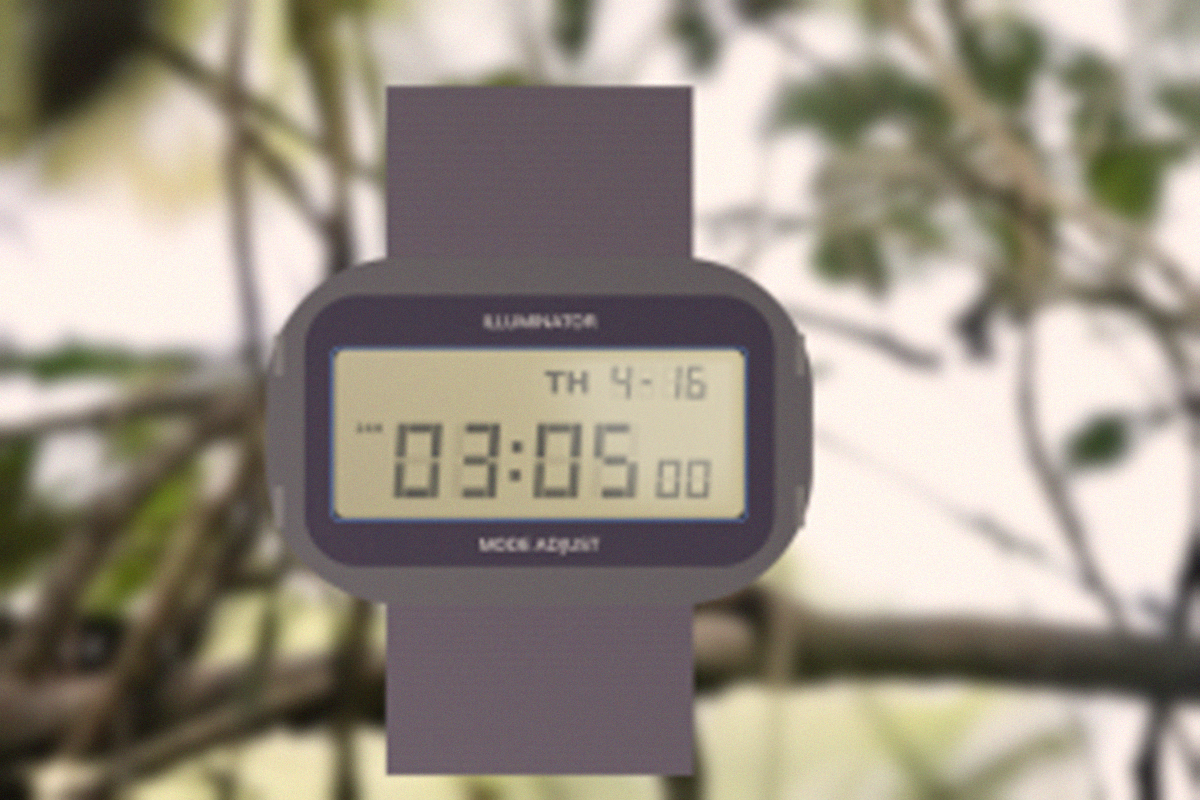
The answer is 3:05:00
